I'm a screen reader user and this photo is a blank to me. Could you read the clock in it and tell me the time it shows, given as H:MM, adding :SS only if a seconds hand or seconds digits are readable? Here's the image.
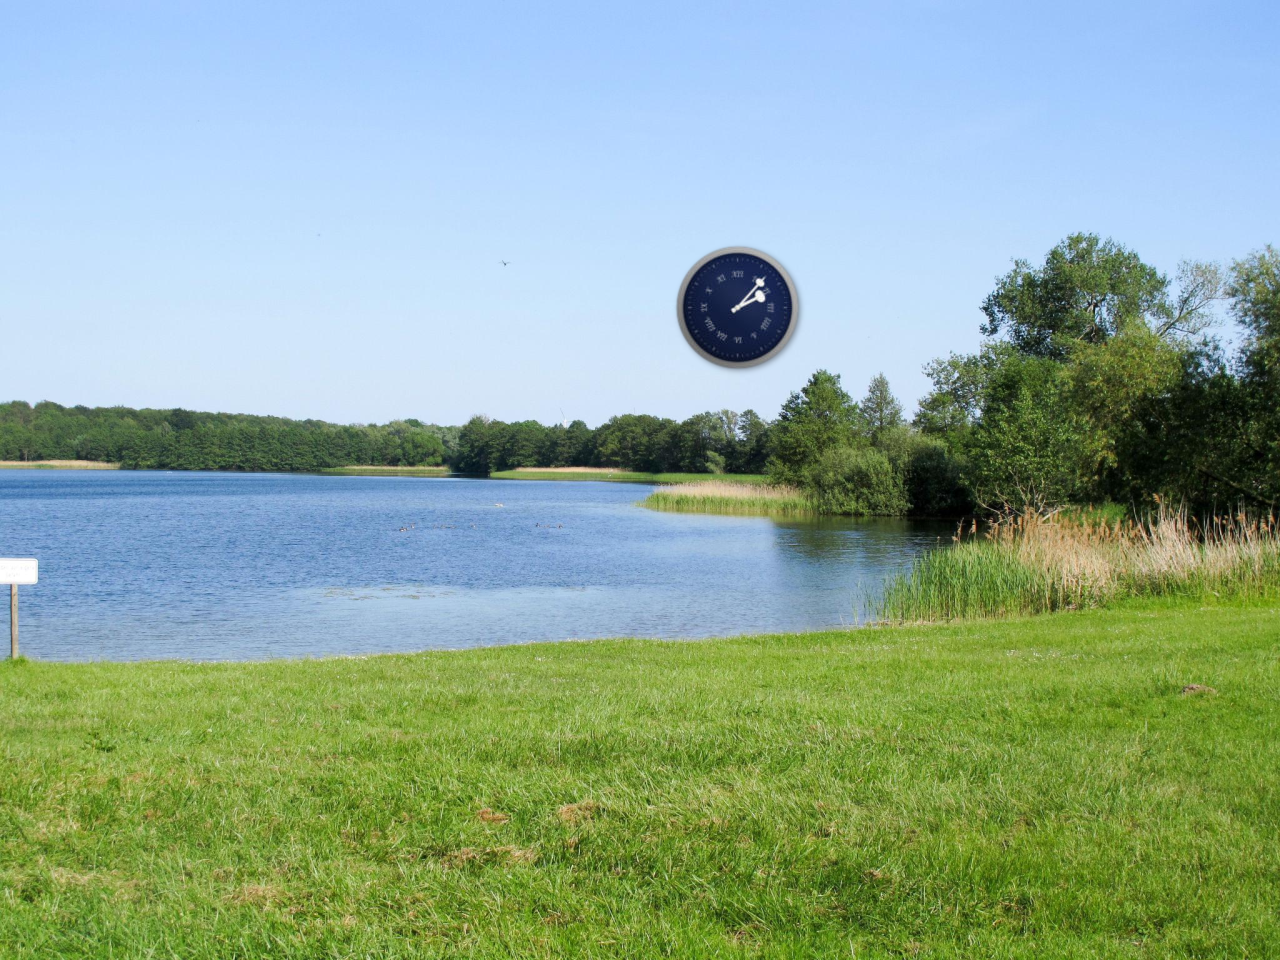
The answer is 2:07
